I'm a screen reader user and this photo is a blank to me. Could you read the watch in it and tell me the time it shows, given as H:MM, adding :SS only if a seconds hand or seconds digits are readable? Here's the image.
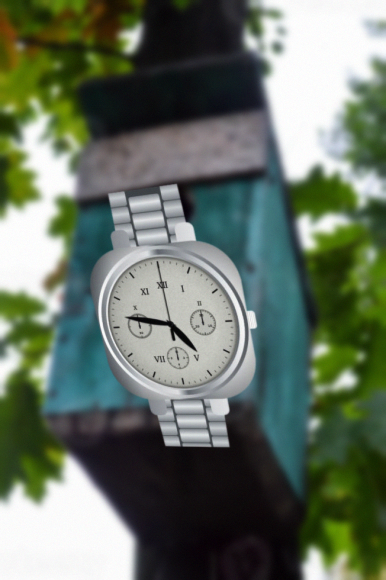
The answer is 4:47
